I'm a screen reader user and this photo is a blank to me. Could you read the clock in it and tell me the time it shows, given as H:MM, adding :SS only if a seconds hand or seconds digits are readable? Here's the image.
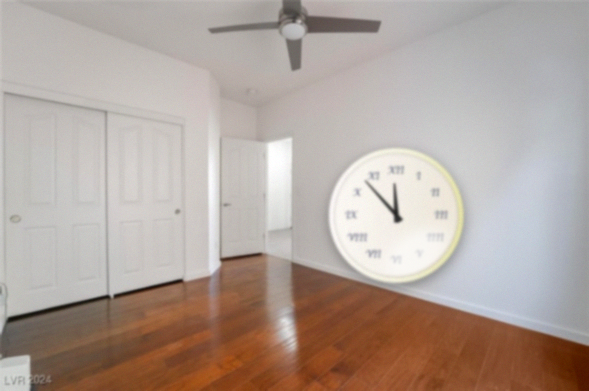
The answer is 11:53
